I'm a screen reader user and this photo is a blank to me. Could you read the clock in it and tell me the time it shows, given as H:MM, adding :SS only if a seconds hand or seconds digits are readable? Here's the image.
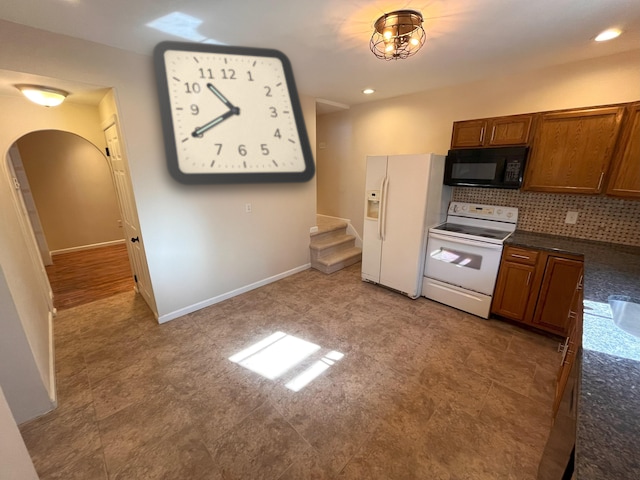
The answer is 10:40
